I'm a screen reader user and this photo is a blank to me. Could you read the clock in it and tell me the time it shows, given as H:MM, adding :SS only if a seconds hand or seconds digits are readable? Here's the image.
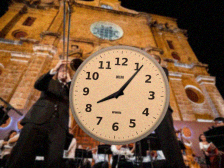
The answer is 8:06
